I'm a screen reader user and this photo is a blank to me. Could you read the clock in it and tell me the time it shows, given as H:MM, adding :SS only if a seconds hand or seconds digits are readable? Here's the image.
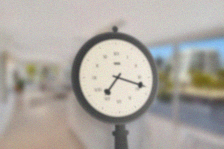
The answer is 7:18
